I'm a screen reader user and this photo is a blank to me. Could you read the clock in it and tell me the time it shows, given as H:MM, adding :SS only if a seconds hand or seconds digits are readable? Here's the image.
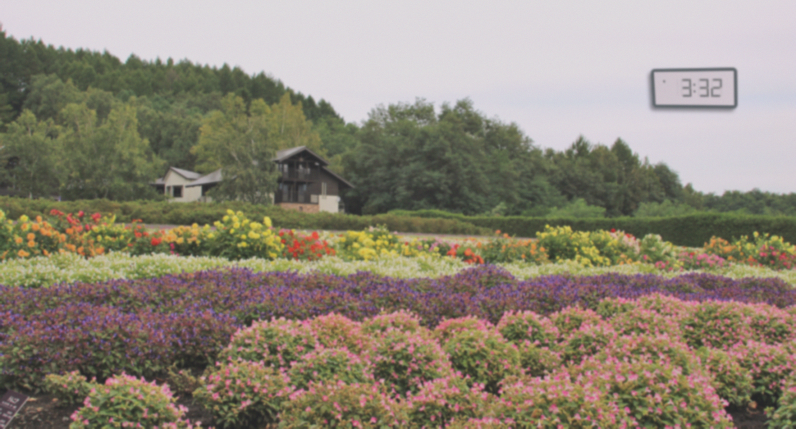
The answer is 3:32
